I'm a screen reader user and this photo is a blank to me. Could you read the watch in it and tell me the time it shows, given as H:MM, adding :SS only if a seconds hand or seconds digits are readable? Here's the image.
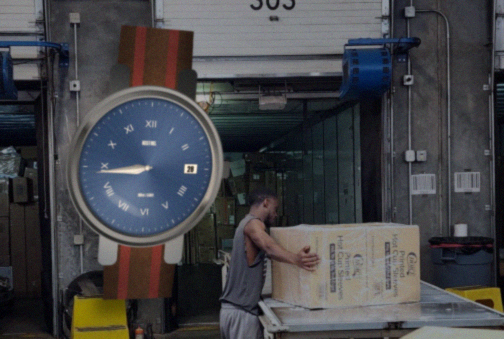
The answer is 8:44
